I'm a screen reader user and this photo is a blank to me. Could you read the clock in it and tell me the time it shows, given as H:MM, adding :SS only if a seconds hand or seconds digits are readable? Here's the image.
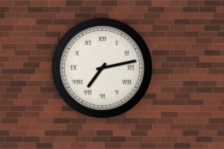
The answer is 7:13
